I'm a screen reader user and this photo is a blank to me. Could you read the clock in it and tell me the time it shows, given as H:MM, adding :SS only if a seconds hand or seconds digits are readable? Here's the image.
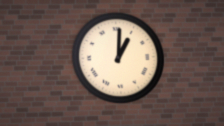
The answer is 1:01
